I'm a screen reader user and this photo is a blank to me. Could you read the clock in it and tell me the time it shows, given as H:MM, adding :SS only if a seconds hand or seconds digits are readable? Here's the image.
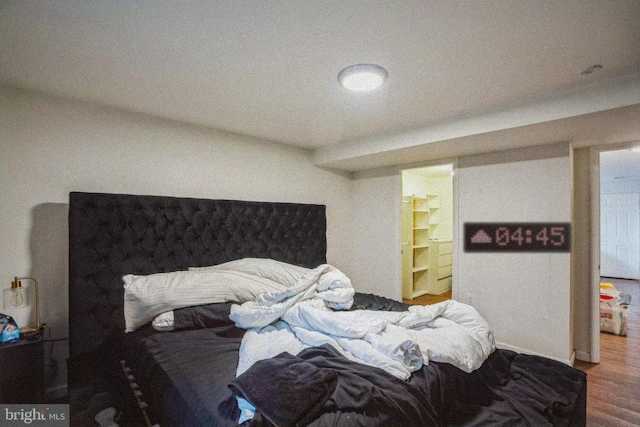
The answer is 4:45
